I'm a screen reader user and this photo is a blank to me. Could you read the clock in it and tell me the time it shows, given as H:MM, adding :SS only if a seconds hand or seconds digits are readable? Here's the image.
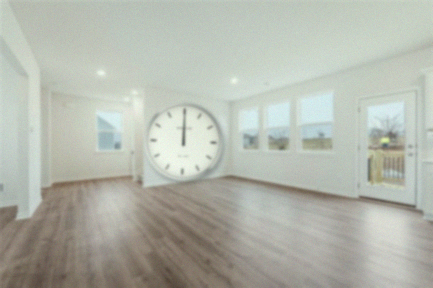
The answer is 12:00
